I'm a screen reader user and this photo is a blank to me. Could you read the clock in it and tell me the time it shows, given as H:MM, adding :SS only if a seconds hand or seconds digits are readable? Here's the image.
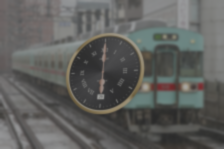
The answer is 6:00
